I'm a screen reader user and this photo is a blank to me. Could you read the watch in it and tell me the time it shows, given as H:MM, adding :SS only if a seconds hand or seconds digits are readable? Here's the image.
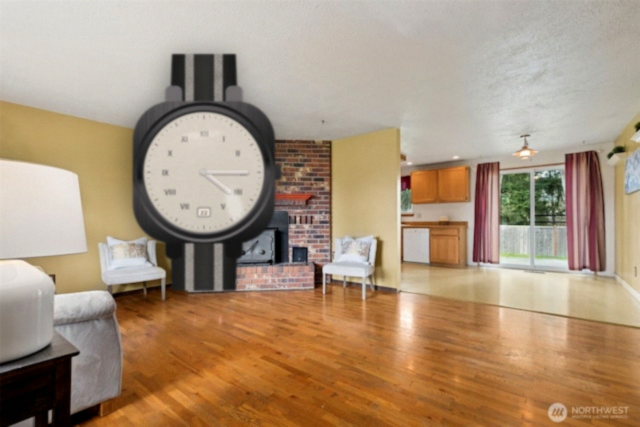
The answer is 4:15
